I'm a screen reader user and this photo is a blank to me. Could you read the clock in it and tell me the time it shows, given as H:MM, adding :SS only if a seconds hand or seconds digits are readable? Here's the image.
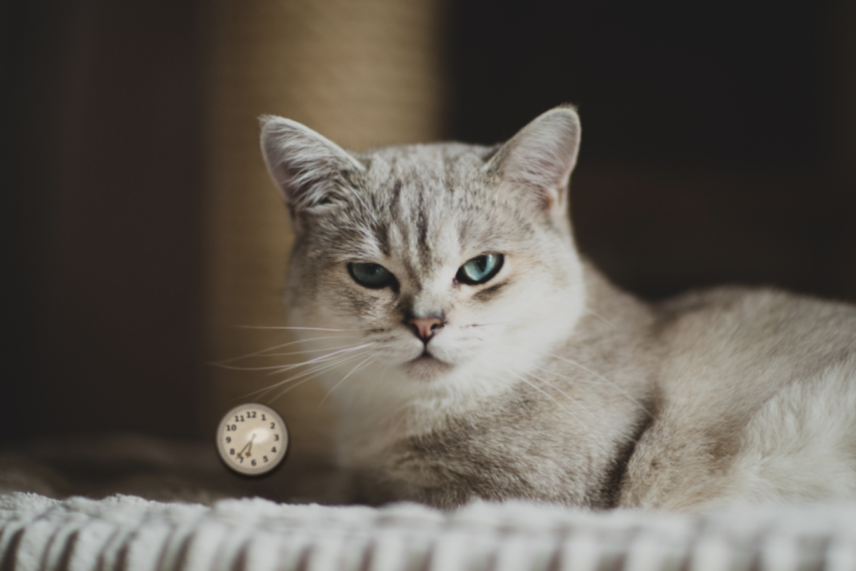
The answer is 6:37
